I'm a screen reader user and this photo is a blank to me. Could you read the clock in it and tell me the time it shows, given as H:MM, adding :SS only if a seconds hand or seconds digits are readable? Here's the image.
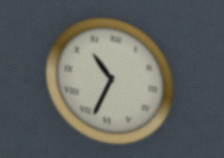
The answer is 10:33
